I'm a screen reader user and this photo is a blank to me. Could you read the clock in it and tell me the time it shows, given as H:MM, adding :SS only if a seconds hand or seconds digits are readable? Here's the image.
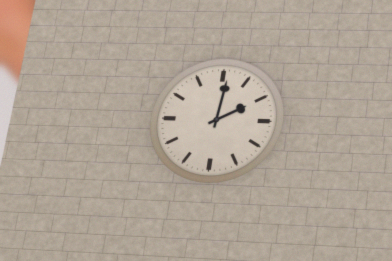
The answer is 2:01
